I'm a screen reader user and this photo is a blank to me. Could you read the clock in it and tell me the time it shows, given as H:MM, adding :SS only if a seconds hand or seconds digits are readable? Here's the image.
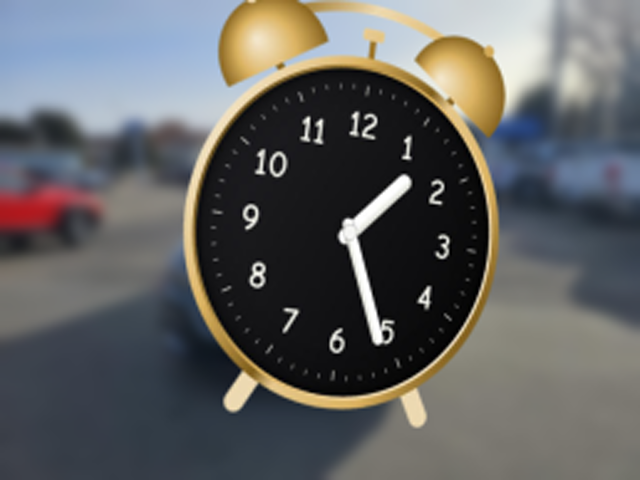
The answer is 1:26
